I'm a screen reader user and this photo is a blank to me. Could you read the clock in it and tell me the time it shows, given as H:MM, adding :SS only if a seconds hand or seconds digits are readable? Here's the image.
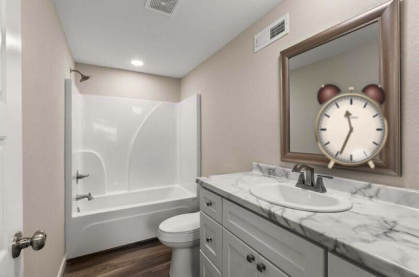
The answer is 11:34
